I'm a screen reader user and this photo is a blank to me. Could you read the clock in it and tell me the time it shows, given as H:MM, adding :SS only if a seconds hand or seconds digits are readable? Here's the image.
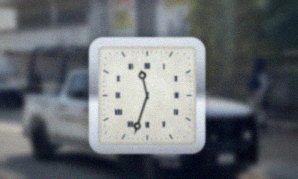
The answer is 11:33
